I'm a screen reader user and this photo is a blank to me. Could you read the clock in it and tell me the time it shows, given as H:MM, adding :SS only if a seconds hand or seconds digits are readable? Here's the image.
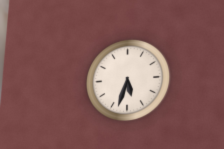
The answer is 5:33
